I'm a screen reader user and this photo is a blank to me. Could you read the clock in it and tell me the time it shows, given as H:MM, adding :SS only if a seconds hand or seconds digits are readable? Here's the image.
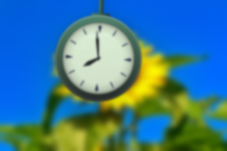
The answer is 7:59
